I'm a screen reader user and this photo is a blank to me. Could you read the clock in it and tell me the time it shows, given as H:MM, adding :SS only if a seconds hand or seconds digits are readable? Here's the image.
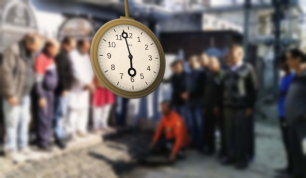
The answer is 5:58
